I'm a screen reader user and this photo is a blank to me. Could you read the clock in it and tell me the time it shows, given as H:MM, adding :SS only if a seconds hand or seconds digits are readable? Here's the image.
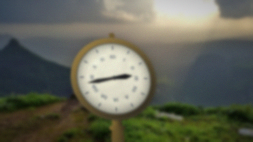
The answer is 2:43
